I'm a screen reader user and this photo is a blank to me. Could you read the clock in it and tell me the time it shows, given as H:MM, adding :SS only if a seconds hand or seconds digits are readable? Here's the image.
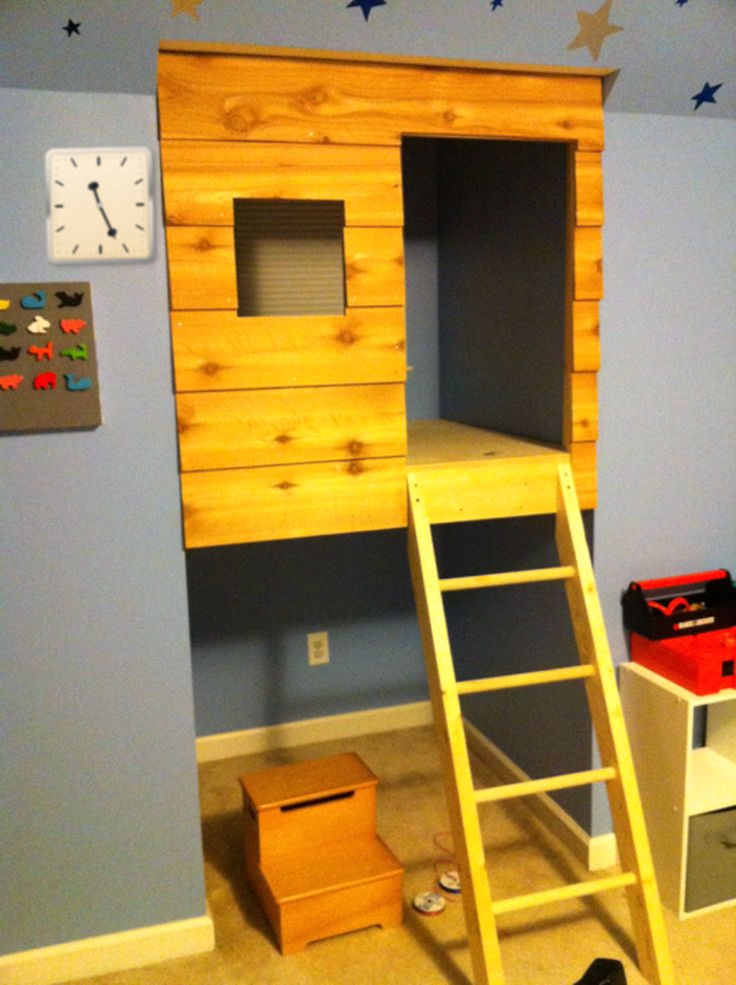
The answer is 11:26
